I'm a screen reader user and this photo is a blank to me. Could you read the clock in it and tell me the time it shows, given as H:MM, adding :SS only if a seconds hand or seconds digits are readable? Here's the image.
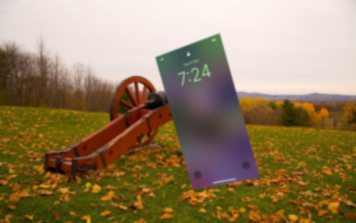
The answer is 7:24
